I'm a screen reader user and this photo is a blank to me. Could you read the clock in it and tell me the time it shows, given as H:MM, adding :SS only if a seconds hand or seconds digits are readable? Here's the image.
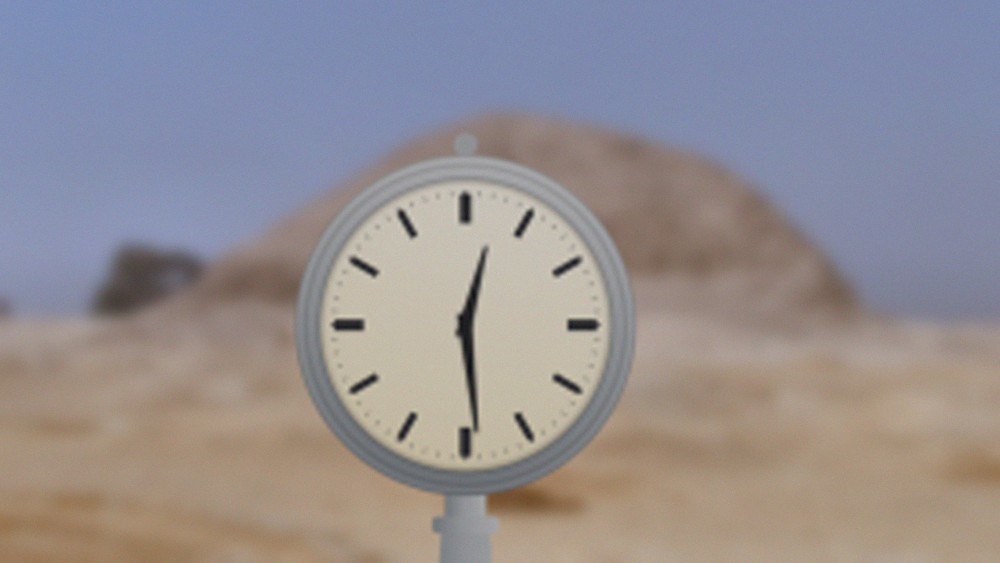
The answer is 12:29
